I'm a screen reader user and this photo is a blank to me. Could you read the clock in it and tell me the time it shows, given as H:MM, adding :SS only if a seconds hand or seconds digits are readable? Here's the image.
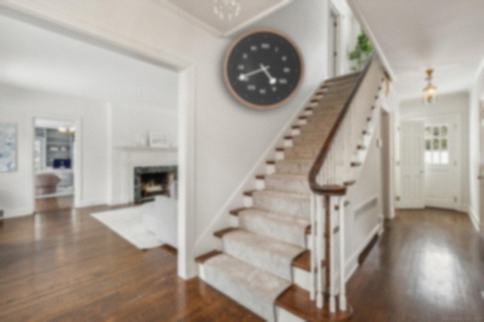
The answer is 4:41
